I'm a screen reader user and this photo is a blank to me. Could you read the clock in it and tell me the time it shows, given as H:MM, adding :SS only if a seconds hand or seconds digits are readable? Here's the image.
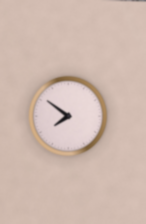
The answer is 7:51
